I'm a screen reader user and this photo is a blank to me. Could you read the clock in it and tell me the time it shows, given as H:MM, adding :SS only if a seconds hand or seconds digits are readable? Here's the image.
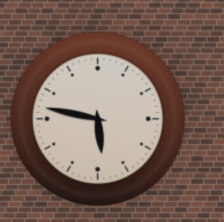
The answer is 5:47
